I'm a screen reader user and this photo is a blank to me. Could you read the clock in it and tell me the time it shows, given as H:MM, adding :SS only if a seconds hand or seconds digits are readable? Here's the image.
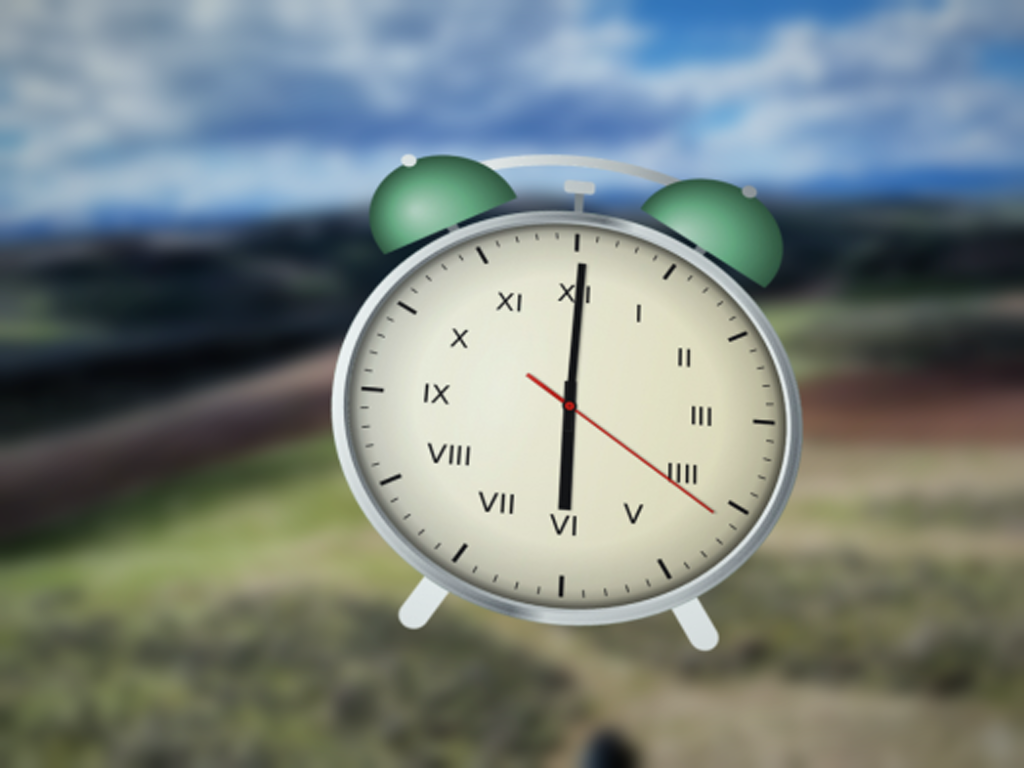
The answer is 6:00:21
